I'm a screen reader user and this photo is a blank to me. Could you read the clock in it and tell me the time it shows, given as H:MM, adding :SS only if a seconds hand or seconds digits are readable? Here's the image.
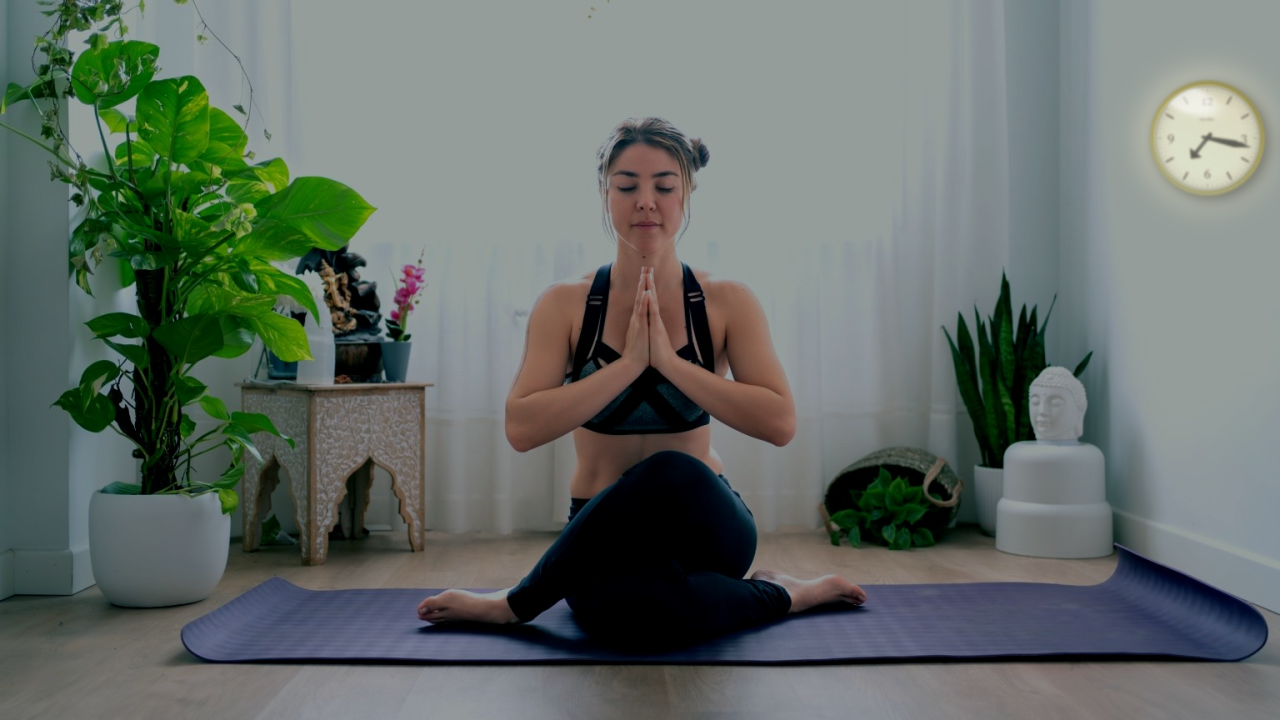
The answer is 7:17
